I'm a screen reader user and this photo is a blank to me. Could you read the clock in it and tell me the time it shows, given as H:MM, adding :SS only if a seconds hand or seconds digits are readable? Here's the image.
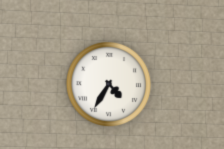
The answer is 4:35
